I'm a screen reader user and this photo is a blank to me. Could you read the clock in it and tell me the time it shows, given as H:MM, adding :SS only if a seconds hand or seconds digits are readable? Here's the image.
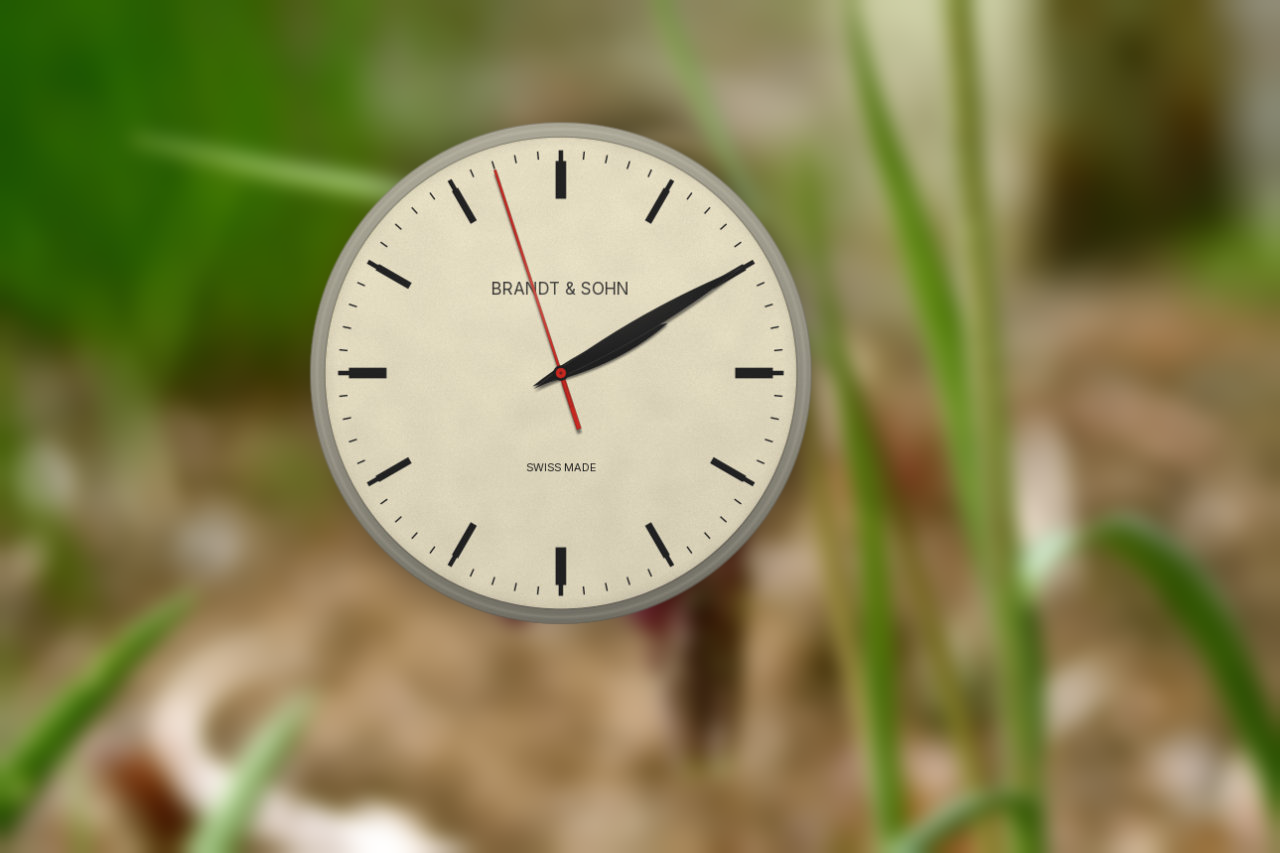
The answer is 2:09:57
